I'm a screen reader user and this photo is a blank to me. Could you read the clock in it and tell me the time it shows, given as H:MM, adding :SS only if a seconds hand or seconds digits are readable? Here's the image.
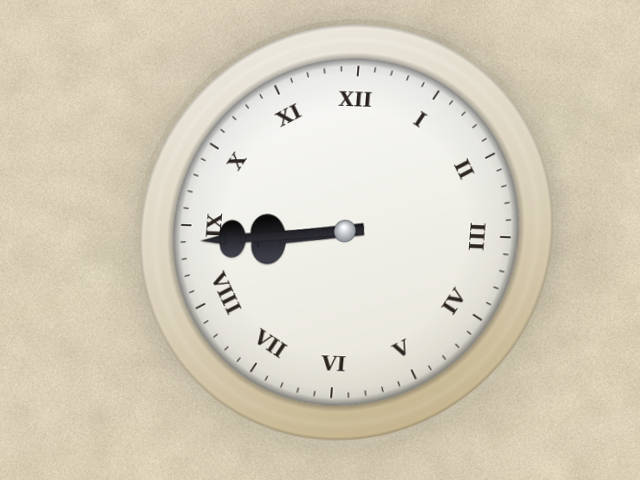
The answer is 8:44
